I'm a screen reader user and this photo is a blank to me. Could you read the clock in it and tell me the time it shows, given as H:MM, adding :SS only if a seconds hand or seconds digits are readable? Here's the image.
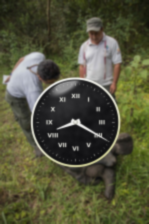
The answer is 8:20
